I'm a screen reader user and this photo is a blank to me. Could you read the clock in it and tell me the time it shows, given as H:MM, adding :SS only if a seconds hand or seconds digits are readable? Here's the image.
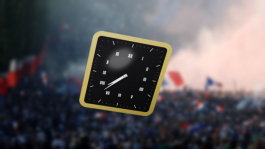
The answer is 7:37
